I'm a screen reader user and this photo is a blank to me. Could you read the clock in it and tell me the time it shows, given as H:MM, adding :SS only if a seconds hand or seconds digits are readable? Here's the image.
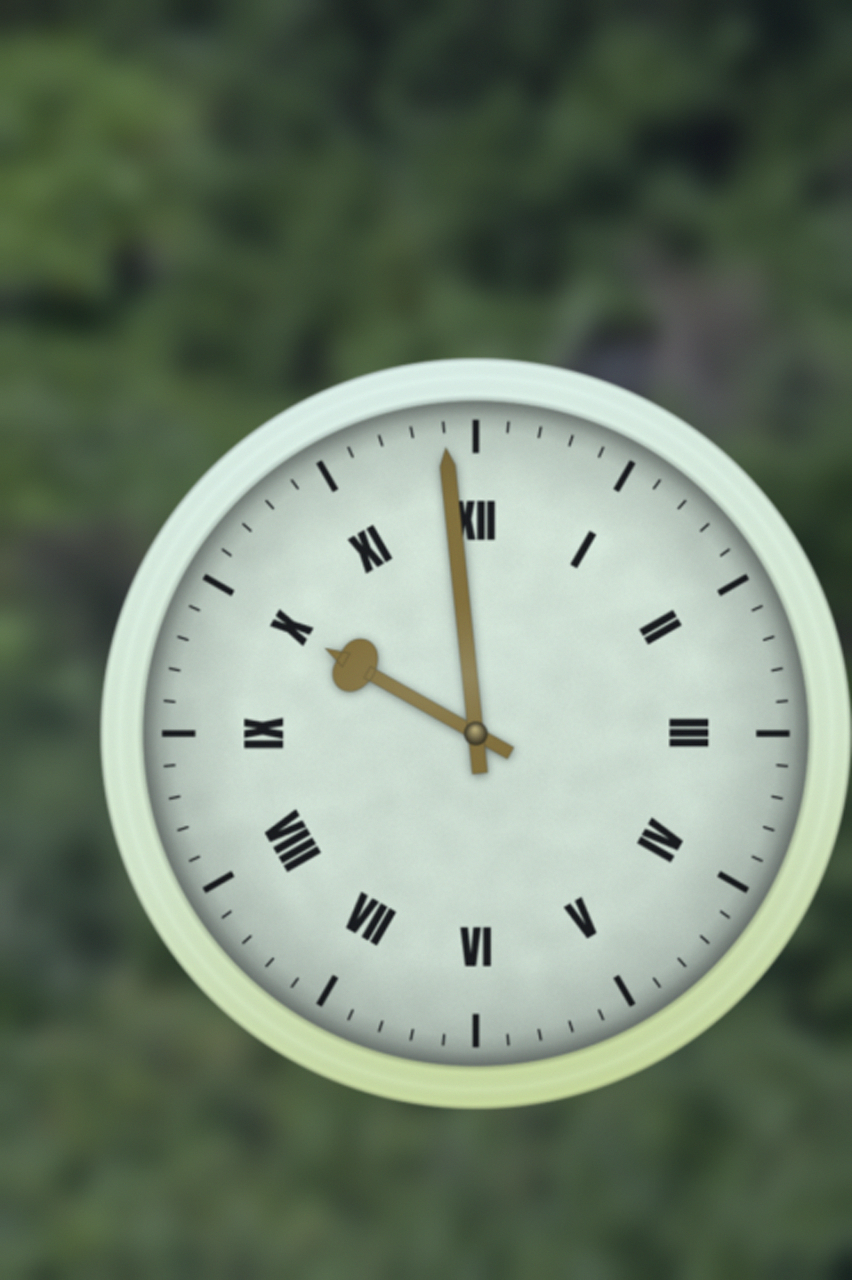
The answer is 9:59
